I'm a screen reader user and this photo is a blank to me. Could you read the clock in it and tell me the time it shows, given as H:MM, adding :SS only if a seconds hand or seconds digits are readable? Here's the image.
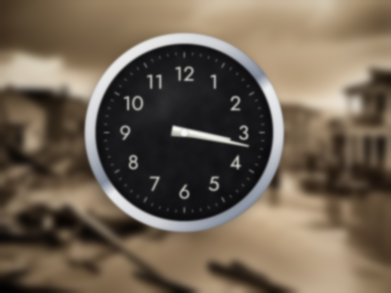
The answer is 3:17
